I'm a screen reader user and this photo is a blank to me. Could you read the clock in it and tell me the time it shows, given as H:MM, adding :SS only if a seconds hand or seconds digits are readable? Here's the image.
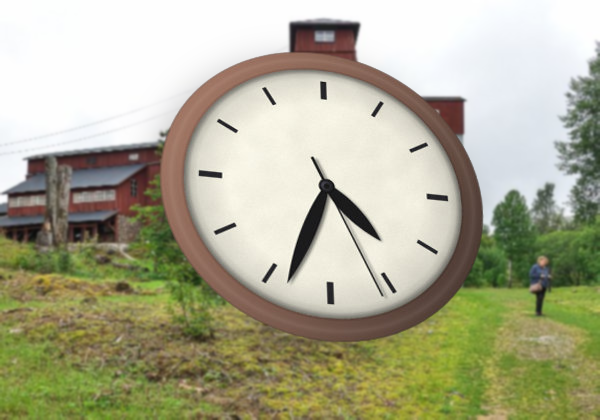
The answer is 4:33:26
